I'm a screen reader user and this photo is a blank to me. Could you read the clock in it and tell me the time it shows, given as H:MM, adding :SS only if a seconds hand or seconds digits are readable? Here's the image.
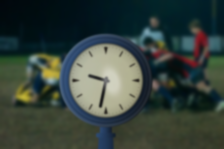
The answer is 9:32
